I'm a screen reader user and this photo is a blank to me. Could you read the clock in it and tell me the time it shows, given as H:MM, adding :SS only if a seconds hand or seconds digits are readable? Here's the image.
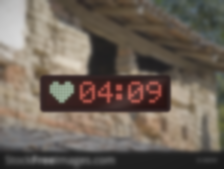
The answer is 4:09
